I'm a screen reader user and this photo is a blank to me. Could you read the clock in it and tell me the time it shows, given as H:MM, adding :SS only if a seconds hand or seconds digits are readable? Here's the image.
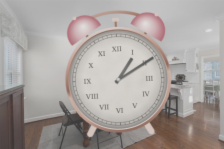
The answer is 1:10
